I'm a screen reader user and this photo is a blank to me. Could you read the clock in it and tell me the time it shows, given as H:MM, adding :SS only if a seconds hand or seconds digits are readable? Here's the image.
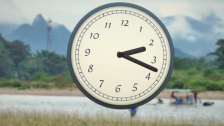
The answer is 2:18
